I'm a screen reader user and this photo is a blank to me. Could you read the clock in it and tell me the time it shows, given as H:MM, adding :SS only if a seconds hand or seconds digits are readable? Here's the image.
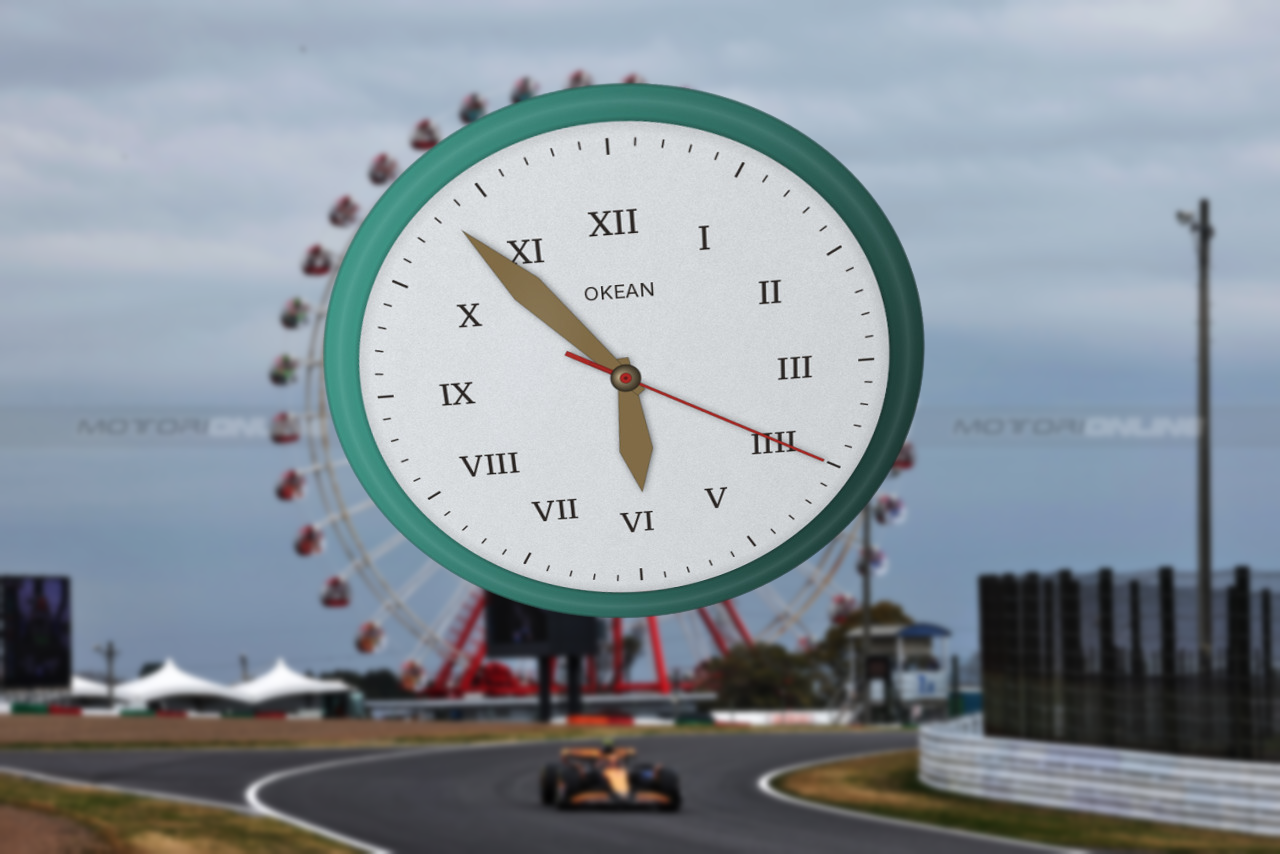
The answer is 5:53:20
